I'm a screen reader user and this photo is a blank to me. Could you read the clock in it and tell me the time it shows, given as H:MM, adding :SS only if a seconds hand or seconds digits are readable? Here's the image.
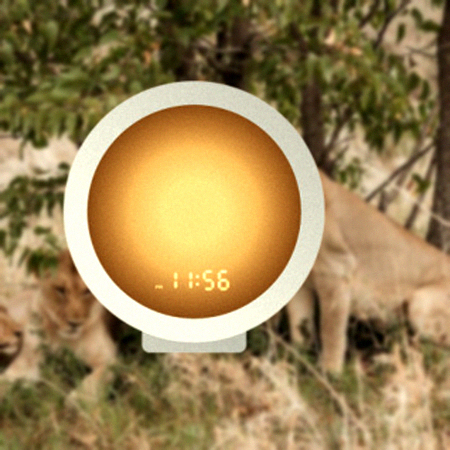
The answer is 11:56
